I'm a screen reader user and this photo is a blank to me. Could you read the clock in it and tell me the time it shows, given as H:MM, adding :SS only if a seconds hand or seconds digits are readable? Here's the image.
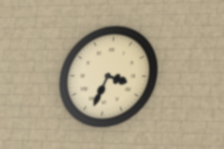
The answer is 3:33
